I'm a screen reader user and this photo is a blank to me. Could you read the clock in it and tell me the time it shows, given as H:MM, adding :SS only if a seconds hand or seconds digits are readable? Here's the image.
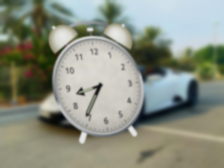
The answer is 8:36
